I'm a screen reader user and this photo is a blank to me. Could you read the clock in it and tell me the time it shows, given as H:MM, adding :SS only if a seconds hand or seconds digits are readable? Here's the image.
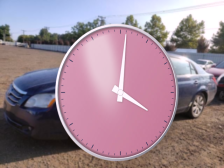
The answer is 4:01
